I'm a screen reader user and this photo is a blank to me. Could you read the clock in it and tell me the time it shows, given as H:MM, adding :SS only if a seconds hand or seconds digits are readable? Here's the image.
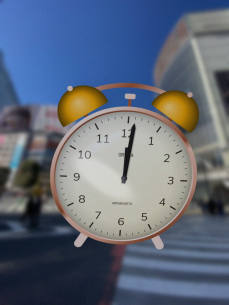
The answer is 12:01
